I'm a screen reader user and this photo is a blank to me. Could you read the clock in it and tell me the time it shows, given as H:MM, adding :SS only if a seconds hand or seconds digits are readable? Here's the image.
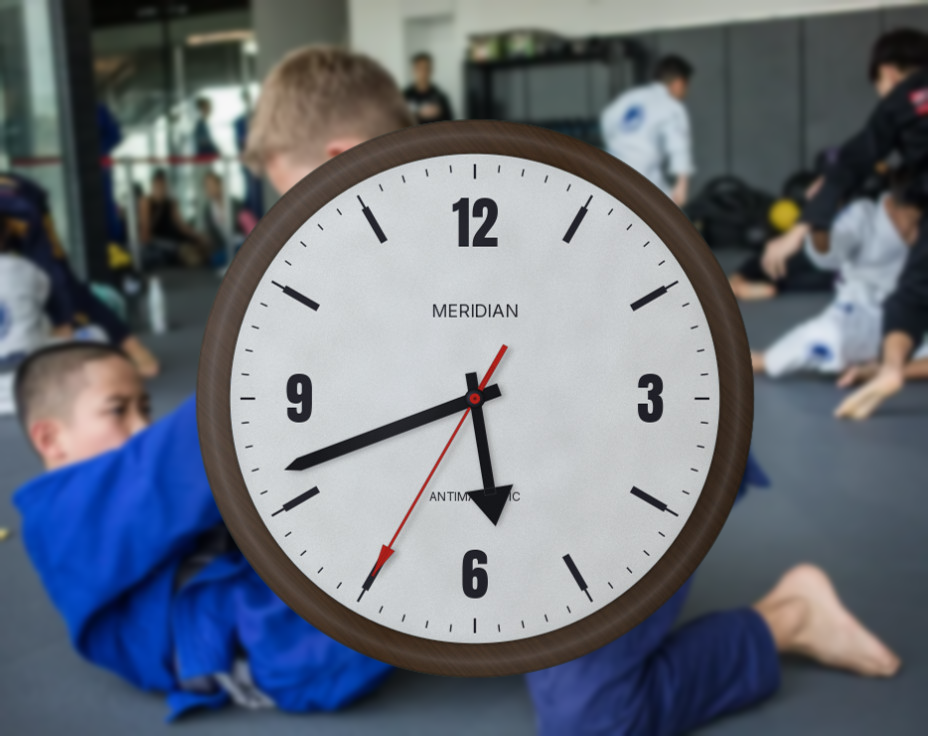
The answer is 5:41:35
